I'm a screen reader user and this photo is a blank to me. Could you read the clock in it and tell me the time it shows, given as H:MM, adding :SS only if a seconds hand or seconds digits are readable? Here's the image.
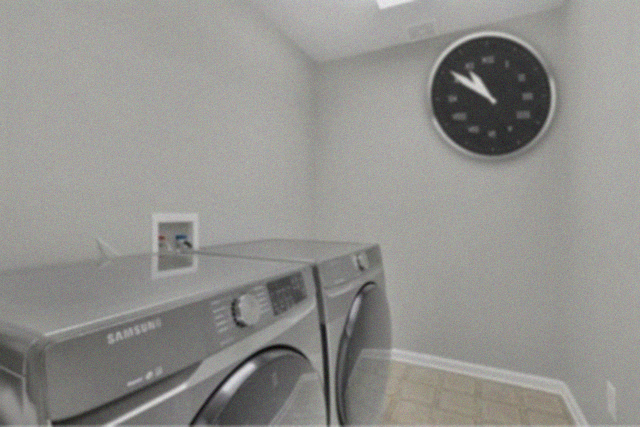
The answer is 10:51
